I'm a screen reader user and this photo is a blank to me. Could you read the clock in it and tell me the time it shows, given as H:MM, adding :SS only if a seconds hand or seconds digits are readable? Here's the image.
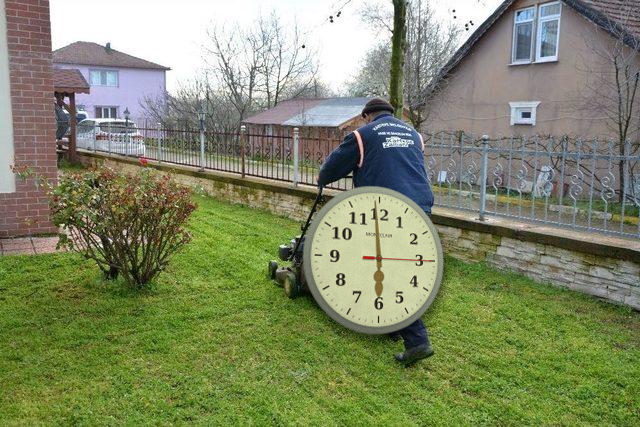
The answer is 5:59:15
